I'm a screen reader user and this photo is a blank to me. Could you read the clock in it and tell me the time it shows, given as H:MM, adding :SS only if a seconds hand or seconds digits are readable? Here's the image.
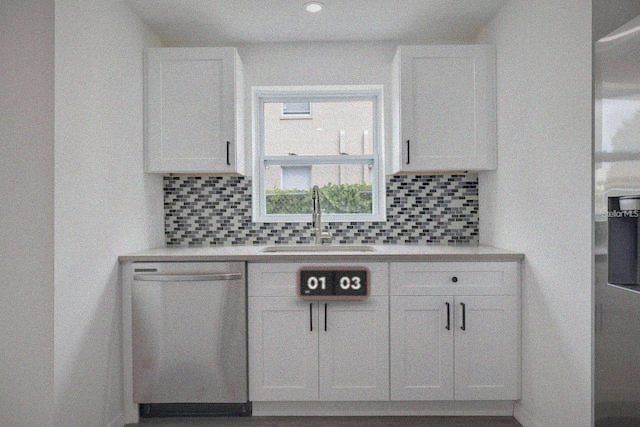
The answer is 1:03
